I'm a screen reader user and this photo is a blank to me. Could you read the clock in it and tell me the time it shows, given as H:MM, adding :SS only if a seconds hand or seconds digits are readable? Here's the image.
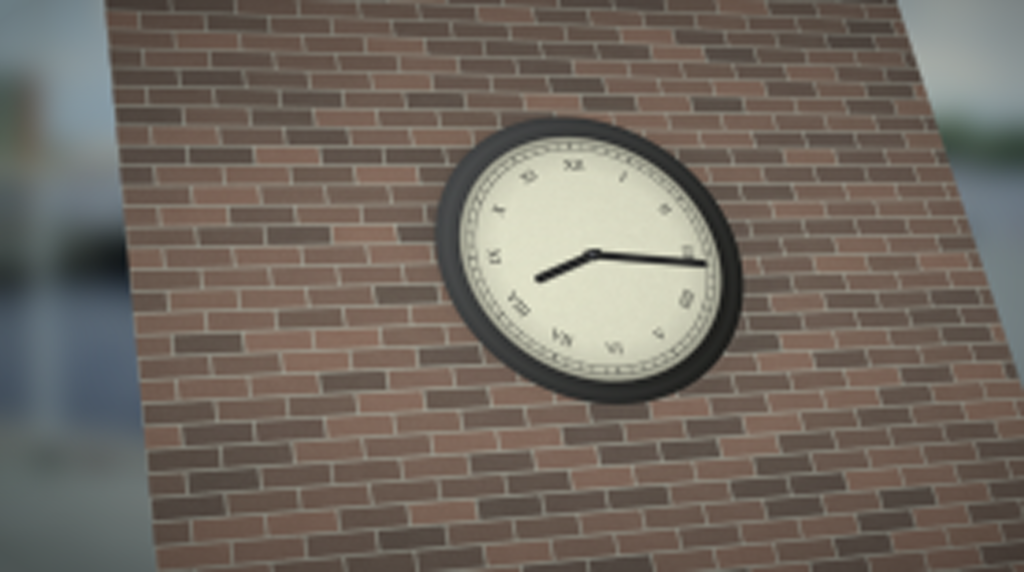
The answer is 8:16
